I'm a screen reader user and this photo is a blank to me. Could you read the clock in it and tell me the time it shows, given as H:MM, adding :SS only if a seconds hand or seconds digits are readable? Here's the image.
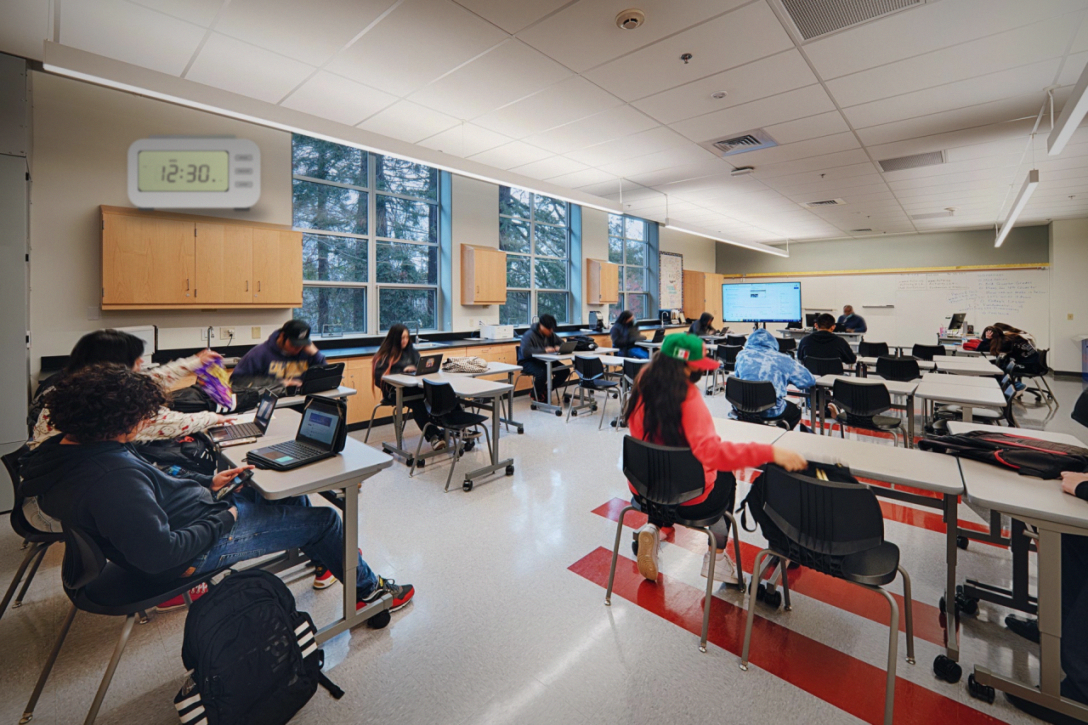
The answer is 12:30
